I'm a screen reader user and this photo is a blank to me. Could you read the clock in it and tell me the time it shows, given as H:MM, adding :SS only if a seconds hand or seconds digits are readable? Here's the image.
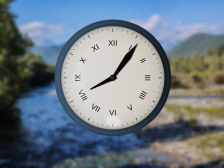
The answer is 8:06
